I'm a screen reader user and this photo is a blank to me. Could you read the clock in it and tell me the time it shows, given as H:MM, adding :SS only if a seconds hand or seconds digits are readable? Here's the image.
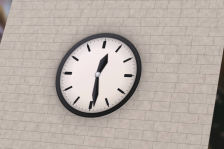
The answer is 12:29
